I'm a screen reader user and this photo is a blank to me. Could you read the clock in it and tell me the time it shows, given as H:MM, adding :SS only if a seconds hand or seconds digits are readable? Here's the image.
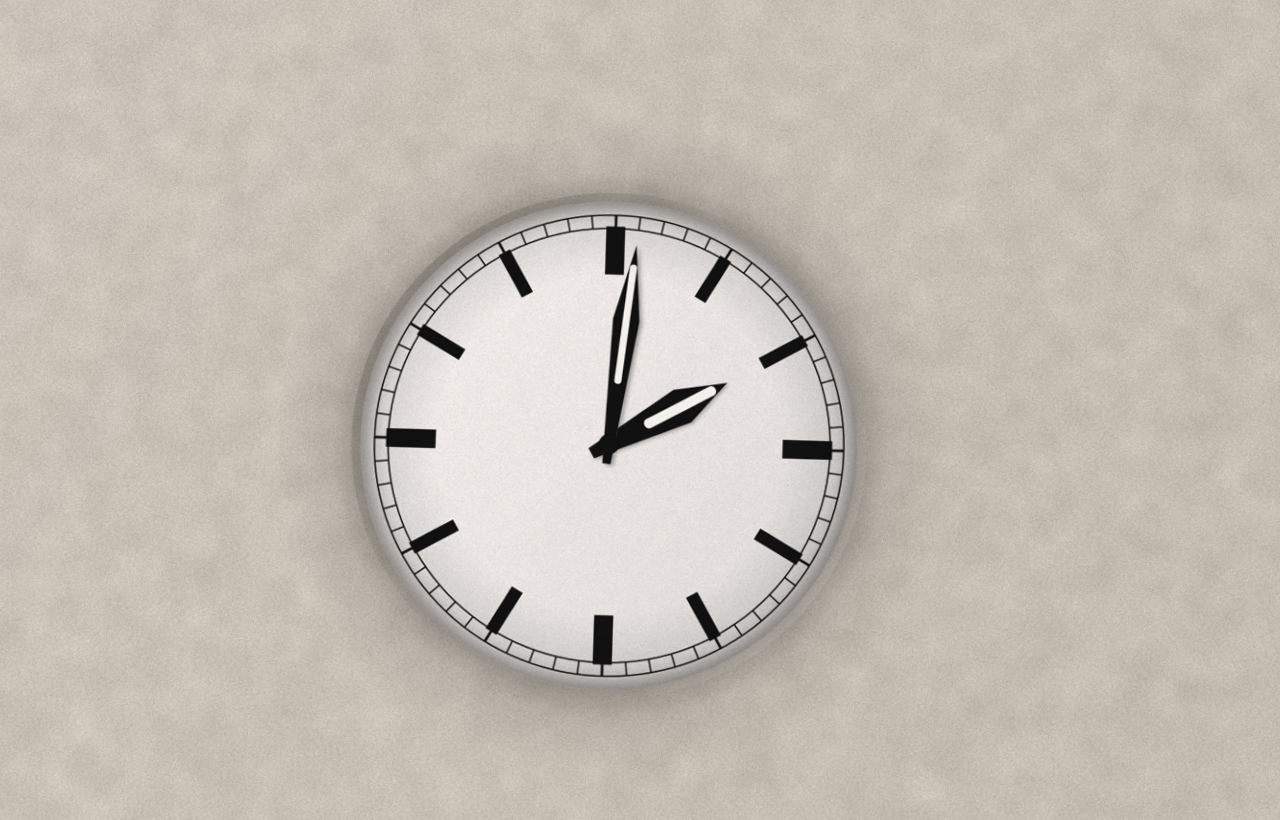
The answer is 2:01
